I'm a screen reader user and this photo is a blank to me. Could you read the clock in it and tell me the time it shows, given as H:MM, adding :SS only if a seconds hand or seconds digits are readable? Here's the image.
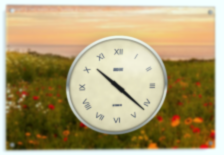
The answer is 10:22
